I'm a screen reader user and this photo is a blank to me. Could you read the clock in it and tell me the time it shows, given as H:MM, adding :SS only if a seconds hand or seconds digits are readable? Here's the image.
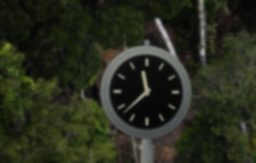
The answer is 11:38
